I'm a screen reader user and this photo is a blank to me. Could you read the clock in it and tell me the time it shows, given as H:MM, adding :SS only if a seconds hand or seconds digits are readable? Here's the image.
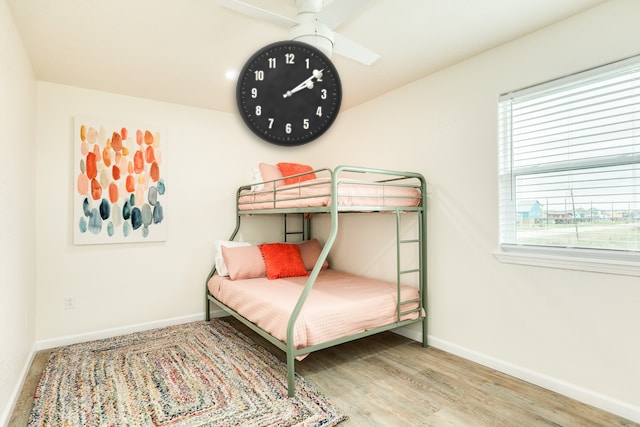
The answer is 2:09
